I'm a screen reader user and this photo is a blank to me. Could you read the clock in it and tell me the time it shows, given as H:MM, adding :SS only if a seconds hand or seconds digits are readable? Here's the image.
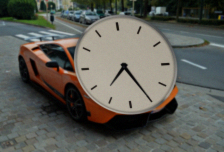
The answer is 7:25
